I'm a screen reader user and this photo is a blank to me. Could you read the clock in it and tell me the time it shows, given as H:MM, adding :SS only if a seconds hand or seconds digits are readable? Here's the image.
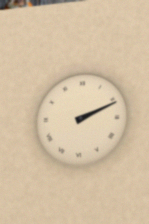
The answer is 2:11
